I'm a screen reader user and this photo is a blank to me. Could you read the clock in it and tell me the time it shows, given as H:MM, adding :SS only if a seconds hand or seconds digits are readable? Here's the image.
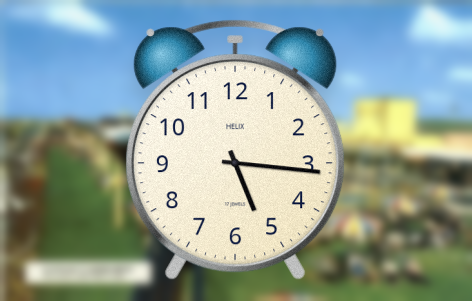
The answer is 5:16
